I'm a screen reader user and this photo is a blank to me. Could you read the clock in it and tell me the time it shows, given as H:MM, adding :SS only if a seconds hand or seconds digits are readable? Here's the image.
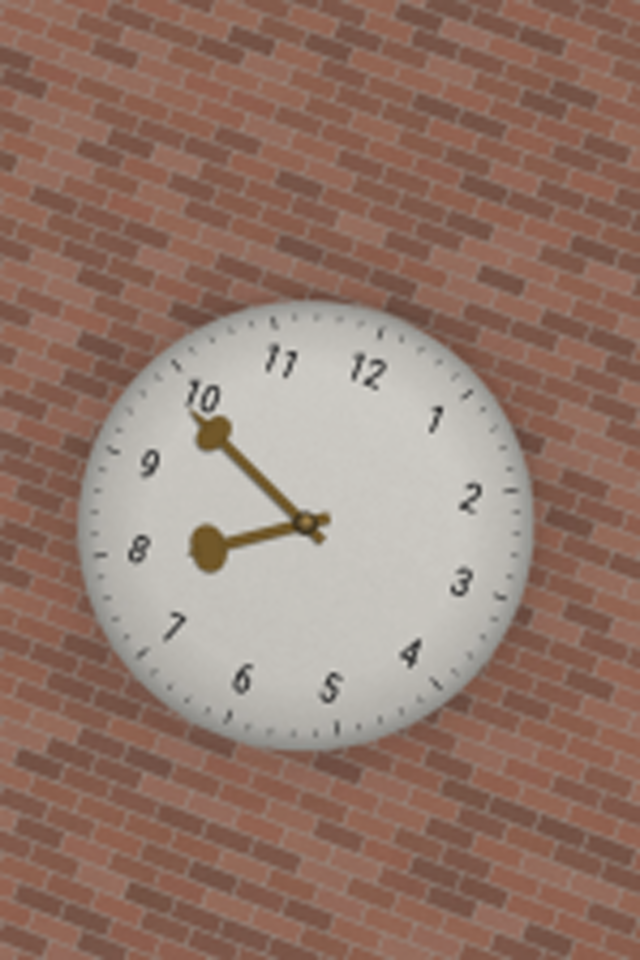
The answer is 7:49
